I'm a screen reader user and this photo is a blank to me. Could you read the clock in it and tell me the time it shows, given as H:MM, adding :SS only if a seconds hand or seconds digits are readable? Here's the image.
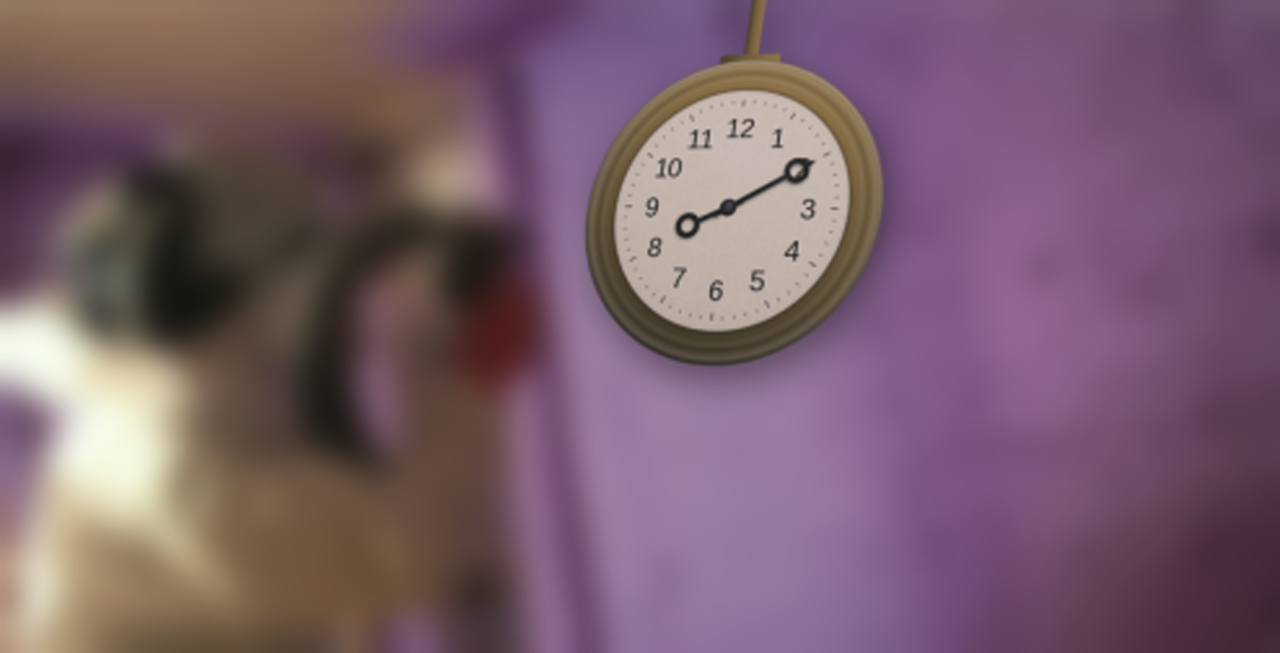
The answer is 8:10
